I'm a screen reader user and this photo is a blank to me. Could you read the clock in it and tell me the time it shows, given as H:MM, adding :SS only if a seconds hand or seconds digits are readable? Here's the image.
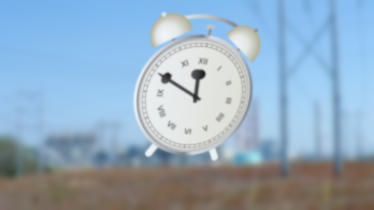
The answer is 11:49
